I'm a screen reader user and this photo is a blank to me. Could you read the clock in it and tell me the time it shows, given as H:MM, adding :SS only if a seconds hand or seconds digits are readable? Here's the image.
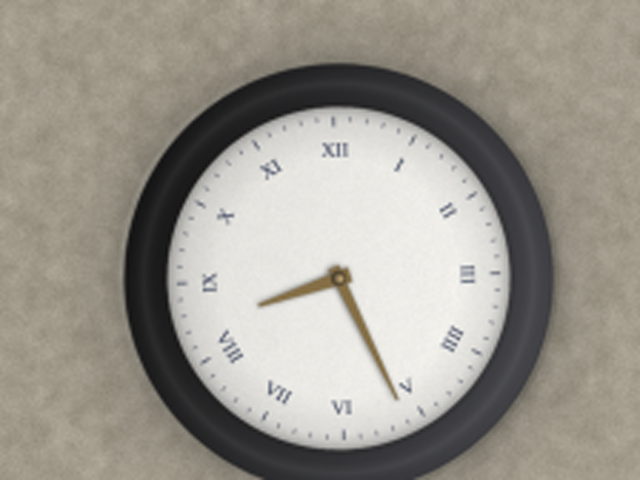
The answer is 8:26
